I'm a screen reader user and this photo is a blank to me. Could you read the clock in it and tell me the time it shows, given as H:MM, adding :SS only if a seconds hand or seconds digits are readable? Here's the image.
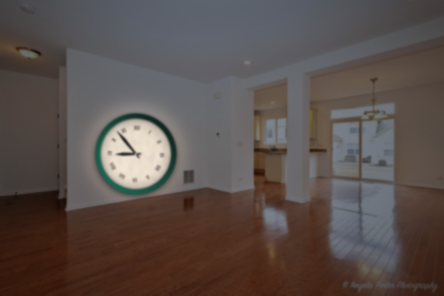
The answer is 8:53
